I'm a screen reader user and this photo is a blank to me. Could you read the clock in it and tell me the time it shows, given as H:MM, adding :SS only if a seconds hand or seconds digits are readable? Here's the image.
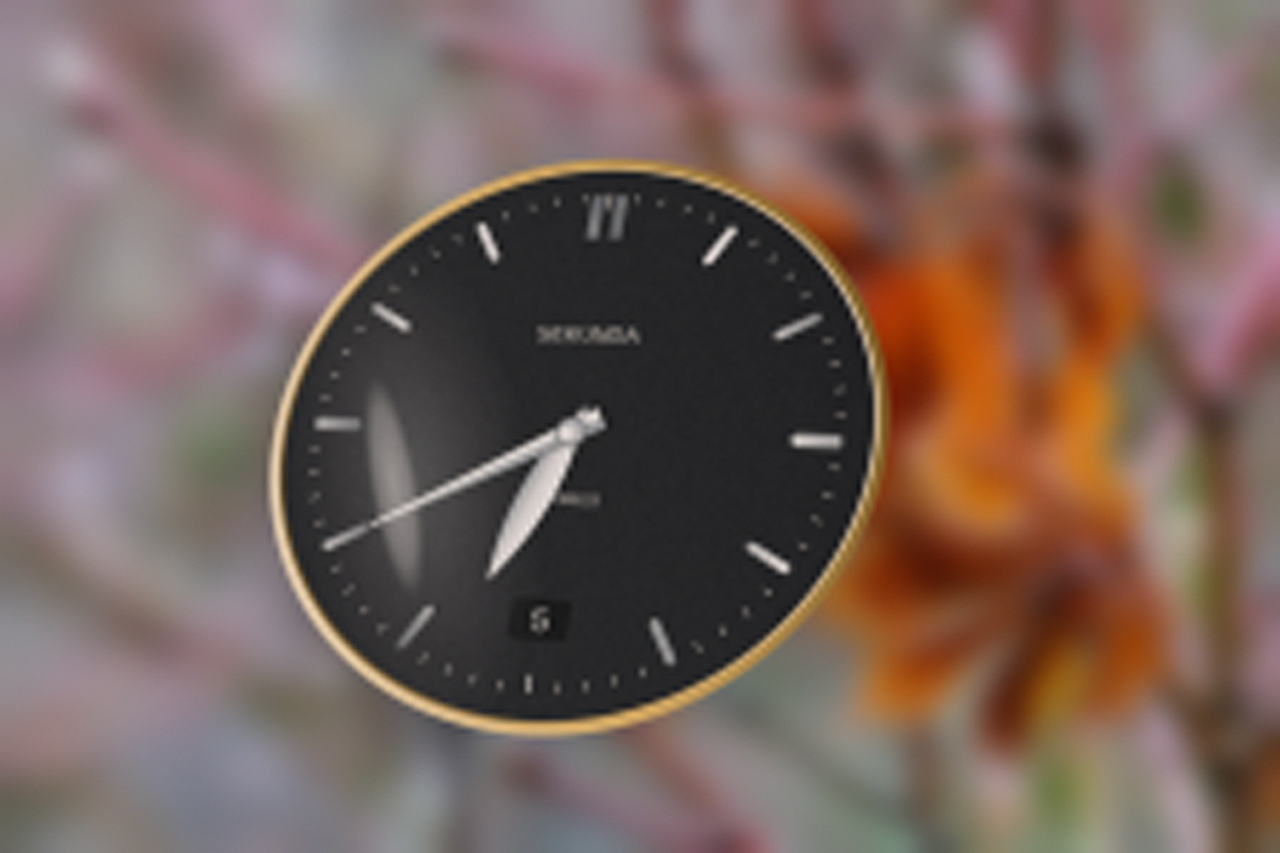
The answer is 6:40
